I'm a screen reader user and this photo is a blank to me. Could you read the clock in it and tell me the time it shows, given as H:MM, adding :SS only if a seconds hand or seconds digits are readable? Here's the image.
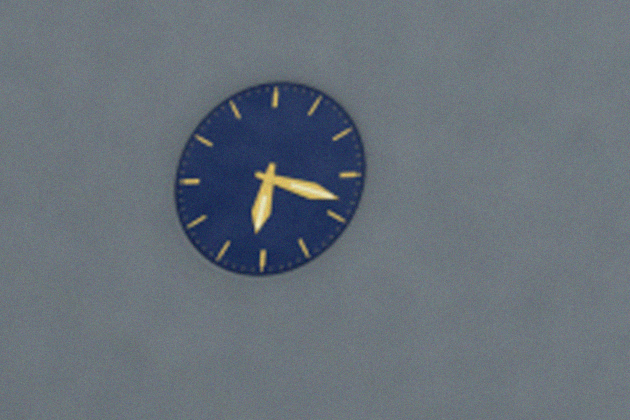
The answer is 6:18
